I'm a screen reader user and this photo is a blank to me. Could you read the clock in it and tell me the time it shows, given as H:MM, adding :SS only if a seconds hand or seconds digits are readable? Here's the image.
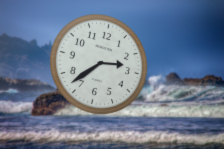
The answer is 2:37
